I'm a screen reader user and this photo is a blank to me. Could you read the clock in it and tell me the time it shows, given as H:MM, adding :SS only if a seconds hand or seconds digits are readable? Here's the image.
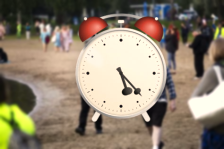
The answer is 5:23
